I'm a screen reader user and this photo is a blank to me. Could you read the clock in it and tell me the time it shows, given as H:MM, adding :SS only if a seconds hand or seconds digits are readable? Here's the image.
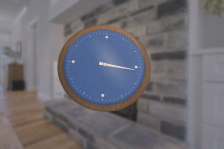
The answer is 3:16
